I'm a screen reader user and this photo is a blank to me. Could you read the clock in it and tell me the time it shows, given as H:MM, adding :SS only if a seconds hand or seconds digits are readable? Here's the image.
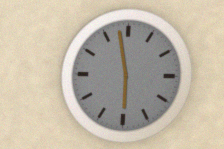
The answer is 5:58
